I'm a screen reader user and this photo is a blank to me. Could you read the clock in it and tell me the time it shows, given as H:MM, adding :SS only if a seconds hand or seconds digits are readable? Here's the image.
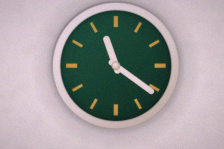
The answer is 11:21
